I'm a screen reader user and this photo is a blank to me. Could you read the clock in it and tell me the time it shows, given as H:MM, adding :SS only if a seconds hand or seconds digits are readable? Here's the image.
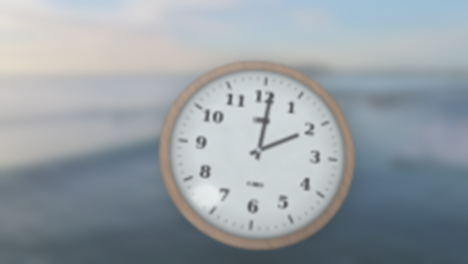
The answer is 2:01
